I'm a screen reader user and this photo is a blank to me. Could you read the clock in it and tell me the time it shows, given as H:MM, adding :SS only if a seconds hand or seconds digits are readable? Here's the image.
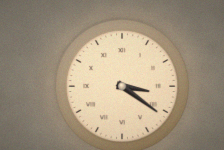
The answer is 3:21
